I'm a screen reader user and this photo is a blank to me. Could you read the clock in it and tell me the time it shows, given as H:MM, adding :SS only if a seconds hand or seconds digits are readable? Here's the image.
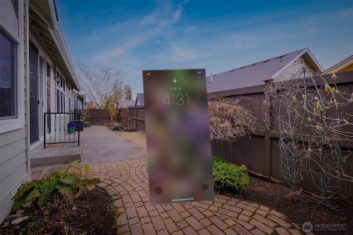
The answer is 4:31
